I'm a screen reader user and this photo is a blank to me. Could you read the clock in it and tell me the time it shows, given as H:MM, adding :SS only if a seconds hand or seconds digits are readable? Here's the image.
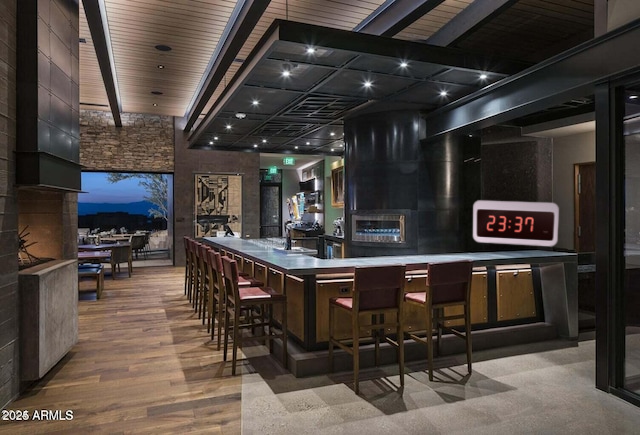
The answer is 23:37
